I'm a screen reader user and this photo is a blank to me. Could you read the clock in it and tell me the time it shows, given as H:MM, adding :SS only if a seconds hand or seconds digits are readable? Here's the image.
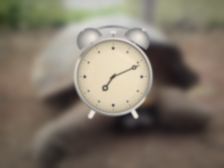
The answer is 7:11
